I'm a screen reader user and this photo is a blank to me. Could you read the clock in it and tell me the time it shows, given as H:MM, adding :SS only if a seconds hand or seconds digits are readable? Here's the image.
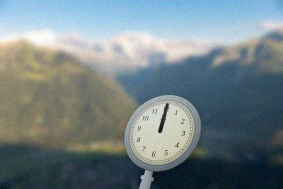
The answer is 12:00
